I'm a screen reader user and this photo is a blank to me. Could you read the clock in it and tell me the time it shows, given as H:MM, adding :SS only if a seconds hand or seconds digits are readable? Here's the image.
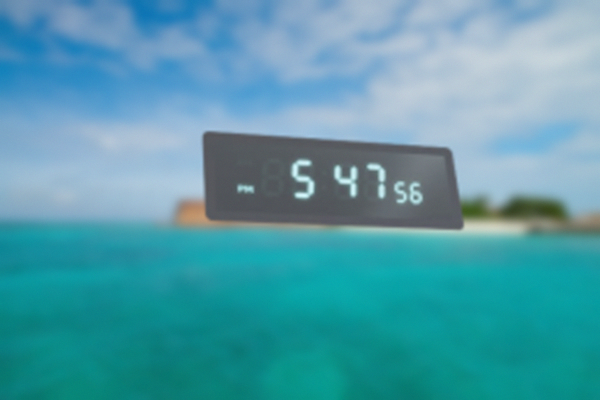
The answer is 5:47:56
